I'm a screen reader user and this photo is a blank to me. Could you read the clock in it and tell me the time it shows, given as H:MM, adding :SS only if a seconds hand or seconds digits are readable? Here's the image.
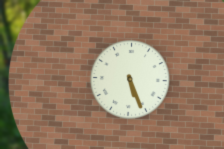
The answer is 5:26
